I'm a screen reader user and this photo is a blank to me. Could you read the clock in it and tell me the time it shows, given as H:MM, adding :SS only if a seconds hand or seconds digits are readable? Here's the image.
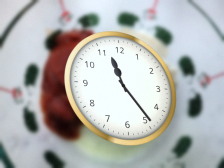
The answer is 11:24
